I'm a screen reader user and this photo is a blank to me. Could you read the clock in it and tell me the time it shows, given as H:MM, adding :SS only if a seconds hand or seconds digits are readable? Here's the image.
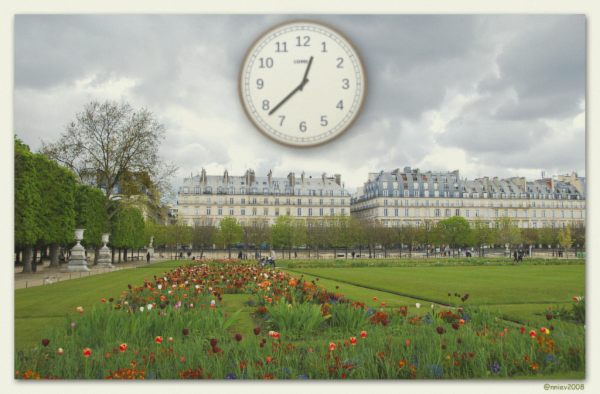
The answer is 12:38
